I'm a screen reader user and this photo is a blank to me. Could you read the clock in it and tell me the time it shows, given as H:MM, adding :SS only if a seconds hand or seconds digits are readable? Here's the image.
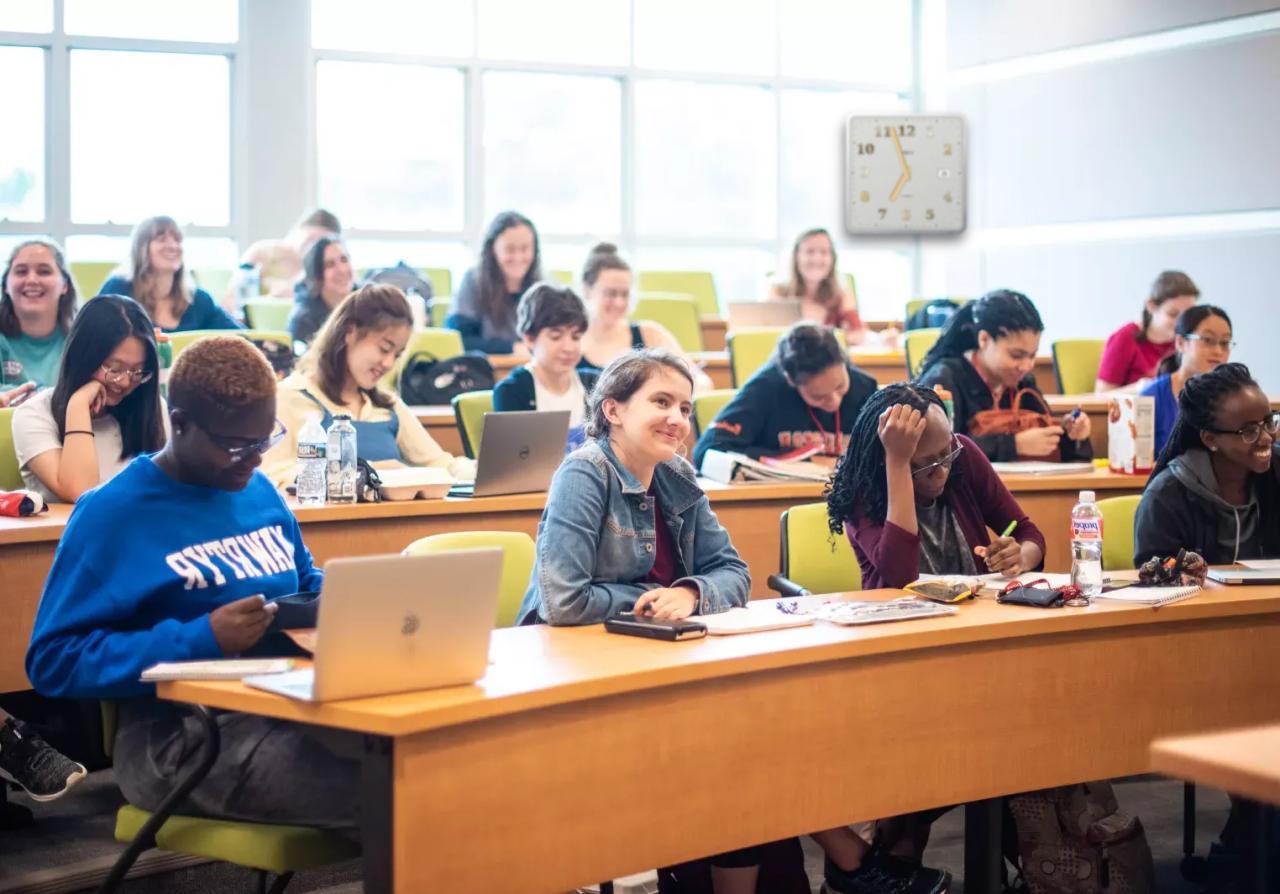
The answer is 6:57
